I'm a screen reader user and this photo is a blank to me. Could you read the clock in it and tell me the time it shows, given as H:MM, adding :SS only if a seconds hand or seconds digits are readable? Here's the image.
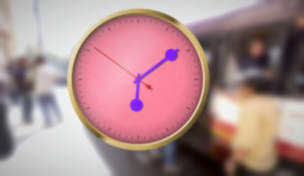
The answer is 6:08:51
